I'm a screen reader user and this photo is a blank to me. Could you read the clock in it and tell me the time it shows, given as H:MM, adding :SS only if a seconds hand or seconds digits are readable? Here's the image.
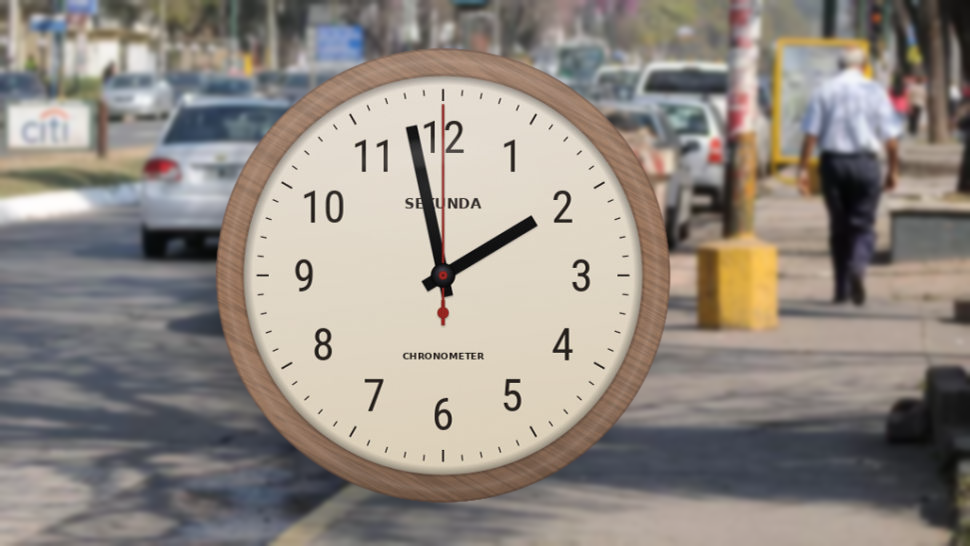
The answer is 1:58:00
